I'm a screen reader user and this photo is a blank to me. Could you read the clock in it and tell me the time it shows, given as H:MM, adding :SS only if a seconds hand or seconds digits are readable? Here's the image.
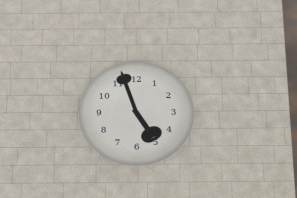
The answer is 4:57
